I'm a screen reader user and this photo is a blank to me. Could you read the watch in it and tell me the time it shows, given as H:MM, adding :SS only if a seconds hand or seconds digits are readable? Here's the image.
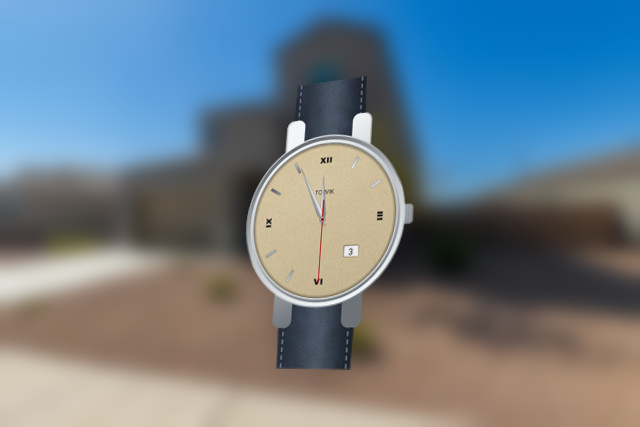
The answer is 11:55:30
